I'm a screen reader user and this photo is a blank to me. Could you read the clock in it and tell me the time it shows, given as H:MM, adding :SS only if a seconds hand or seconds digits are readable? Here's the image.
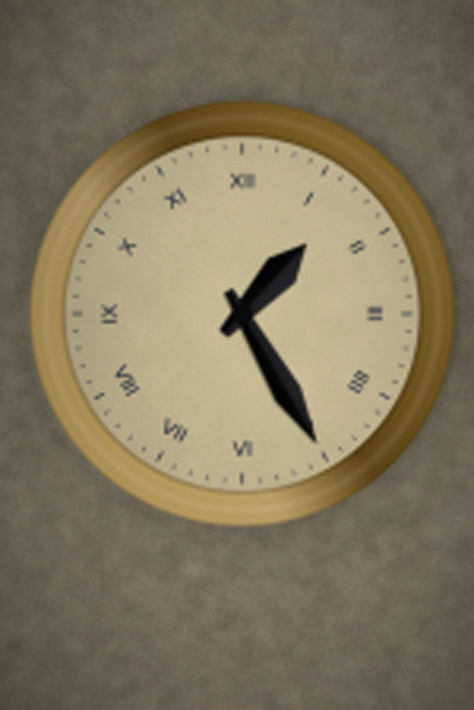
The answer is 1:25
